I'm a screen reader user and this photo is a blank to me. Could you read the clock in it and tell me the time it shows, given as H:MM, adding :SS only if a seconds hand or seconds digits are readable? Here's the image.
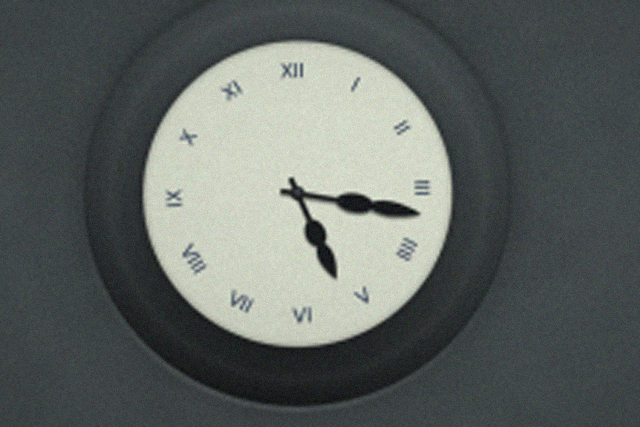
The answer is 5:17
